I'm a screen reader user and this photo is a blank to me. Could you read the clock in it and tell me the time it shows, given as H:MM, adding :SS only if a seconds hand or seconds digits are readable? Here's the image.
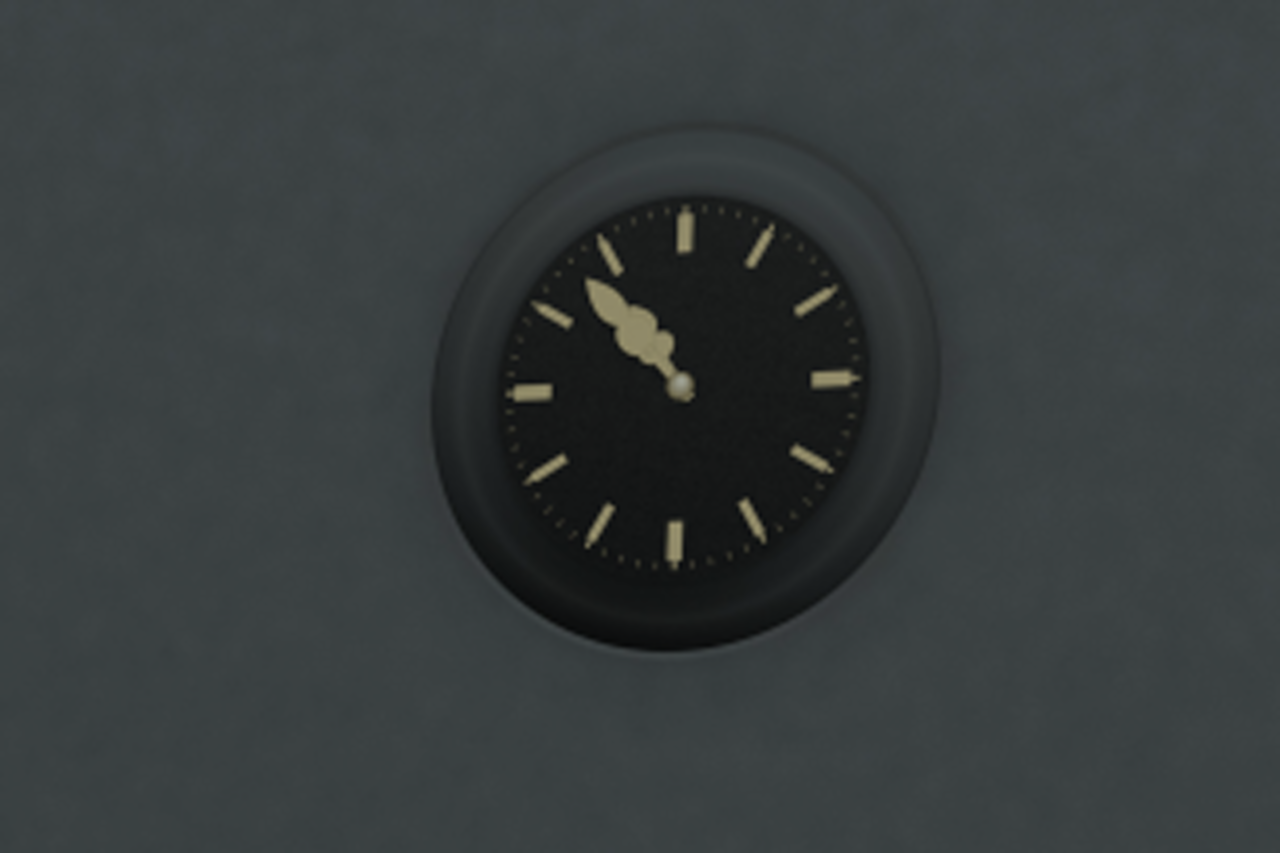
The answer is 10:53
